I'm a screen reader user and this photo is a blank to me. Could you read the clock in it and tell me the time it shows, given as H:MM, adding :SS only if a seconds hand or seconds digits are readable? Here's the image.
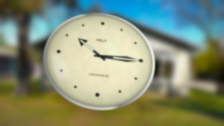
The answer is 10:15
